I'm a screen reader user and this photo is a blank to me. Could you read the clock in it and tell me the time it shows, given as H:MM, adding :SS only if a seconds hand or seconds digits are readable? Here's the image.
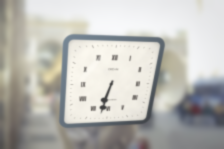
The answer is 6:32
